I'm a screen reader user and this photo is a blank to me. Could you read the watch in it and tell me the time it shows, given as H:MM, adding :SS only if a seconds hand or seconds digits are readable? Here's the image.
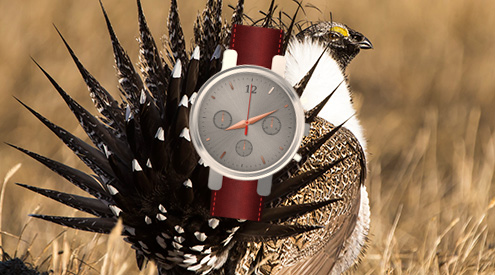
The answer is 8:10
